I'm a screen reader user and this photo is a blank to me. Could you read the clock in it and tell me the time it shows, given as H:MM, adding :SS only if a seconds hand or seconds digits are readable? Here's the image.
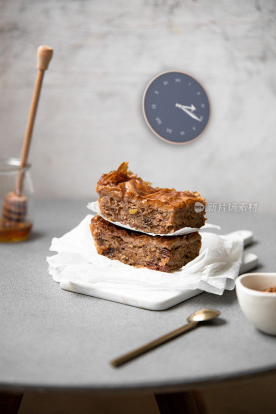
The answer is 3:21
